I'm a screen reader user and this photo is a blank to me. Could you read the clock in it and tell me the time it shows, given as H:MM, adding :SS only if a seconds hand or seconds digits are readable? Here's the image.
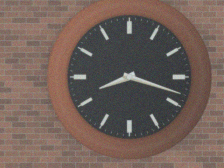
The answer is 8:18
